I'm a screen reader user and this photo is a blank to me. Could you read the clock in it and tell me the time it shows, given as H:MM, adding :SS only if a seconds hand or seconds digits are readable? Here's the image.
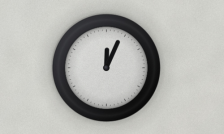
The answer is 12:04
